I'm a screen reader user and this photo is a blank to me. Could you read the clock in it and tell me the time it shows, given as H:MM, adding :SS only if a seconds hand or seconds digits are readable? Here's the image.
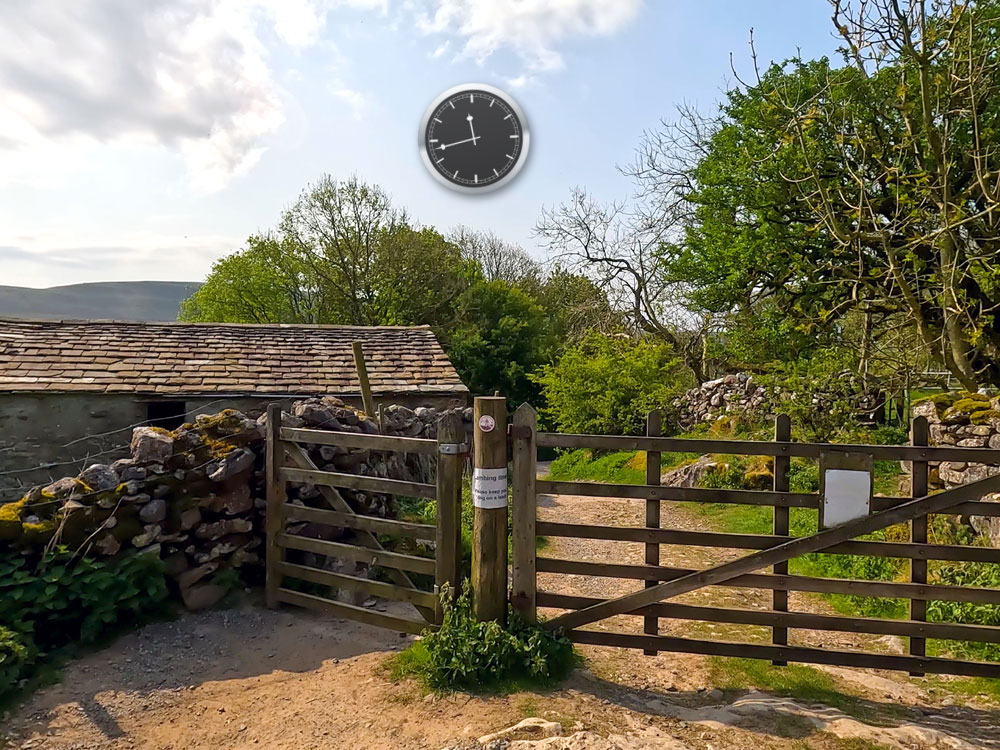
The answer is 11:43
